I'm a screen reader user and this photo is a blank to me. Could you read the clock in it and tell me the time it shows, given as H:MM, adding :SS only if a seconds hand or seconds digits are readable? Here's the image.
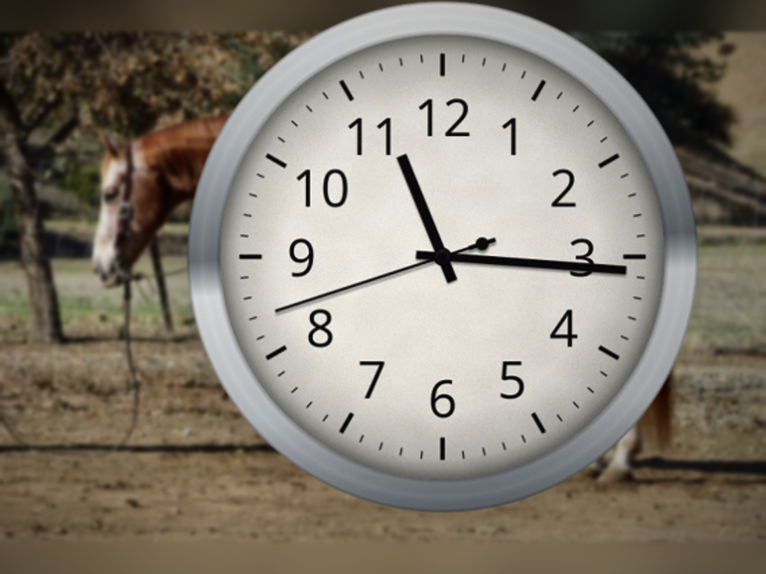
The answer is 11:15:42
